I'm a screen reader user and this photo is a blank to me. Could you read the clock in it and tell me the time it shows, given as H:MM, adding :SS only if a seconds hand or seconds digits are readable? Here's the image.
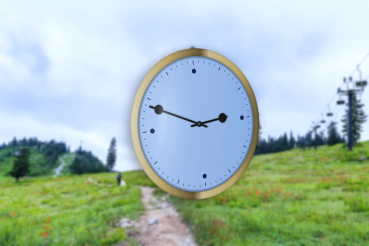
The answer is 2:49
